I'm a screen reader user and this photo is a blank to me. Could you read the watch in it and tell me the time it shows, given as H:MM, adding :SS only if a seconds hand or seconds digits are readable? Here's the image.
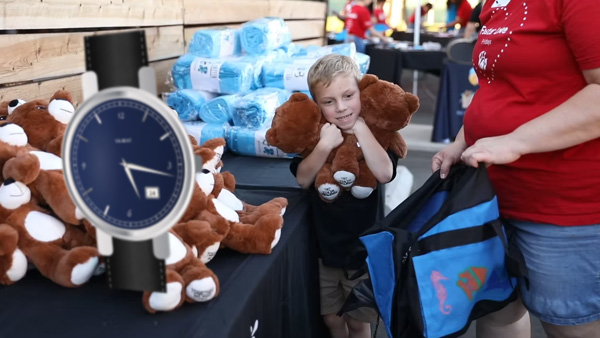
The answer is 5:17
